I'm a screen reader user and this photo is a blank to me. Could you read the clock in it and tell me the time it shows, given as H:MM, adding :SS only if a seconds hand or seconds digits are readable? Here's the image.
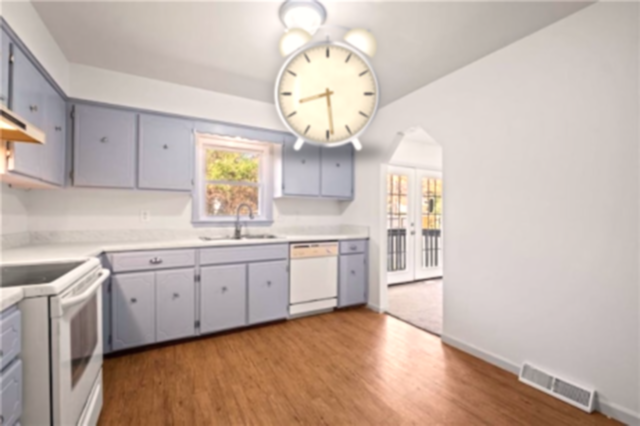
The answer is 8:29
